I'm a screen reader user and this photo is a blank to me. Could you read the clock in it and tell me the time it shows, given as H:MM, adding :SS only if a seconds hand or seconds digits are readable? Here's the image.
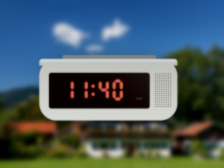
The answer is 11:40
